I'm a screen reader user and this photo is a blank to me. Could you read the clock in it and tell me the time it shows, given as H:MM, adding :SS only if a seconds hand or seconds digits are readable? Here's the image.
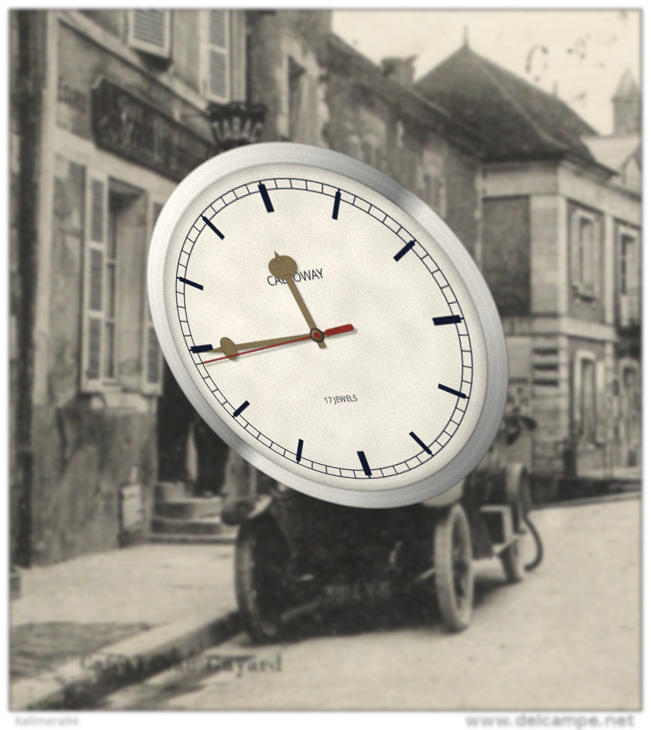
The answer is 11:44:44
